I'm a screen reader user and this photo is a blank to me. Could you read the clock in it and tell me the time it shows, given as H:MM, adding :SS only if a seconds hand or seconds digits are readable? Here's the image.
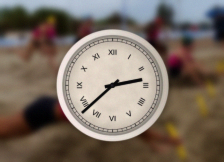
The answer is 2:38
